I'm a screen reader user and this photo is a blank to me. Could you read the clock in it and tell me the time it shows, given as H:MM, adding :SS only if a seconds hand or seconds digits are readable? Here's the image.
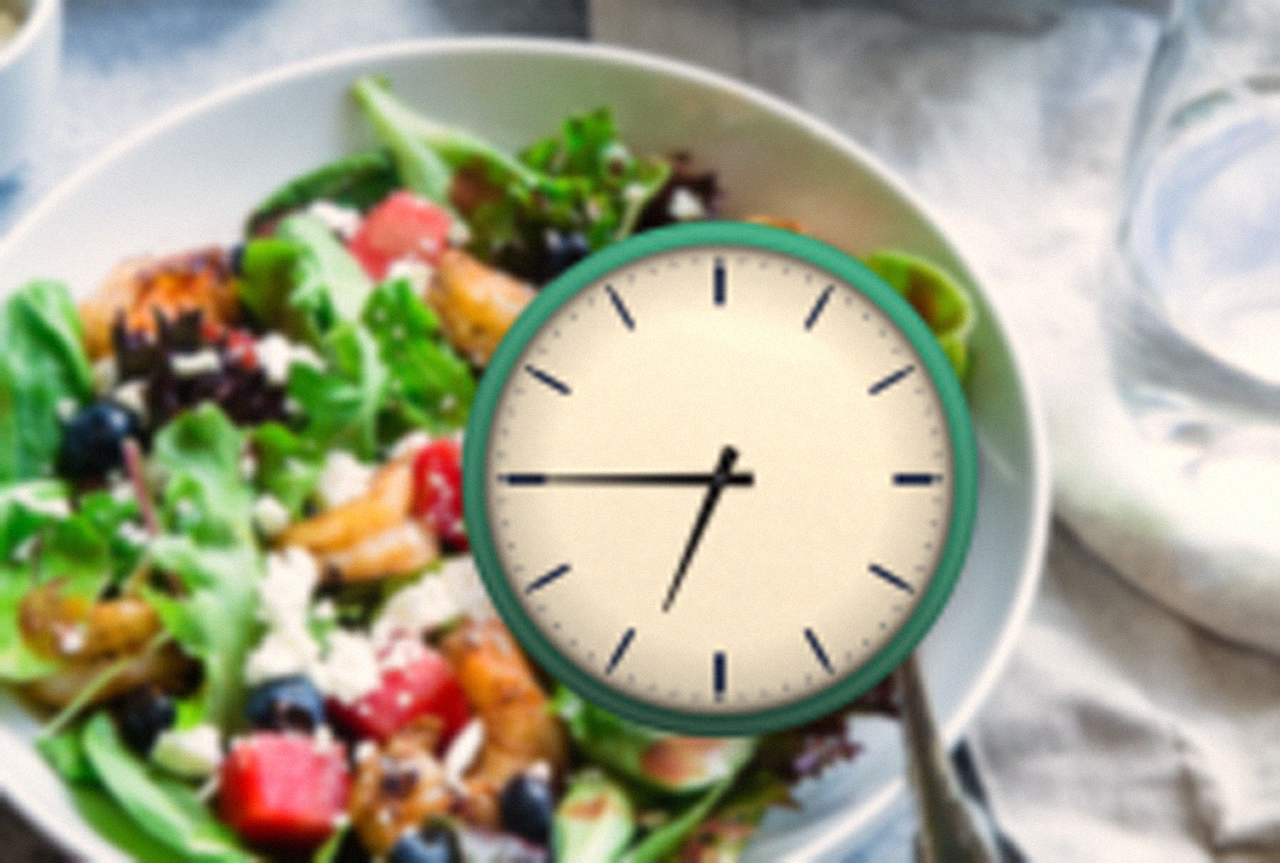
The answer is 6:45
